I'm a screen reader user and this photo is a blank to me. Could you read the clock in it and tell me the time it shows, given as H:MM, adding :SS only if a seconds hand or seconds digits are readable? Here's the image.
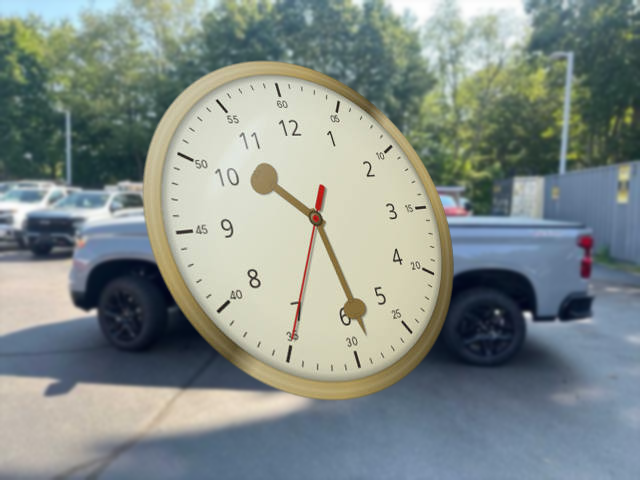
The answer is 10:28:35
